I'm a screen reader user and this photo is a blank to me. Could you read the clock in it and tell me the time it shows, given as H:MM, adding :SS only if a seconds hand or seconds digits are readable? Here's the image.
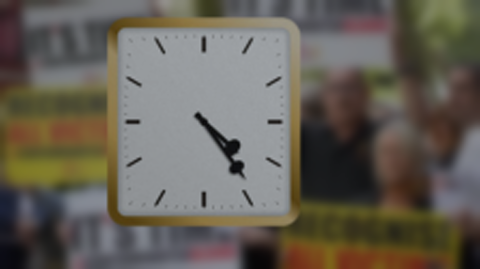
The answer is 4:24
